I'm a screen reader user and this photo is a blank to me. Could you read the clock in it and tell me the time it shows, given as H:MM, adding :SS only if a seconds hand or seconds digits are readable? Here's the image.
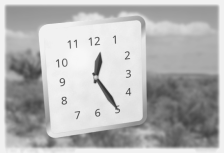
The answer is 12:25
